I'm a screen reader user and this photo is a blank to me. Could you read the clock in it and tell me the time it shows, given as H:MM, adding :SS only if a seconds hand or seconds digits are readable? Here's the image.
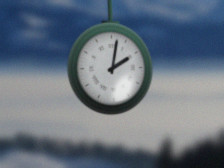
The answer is 2:02
